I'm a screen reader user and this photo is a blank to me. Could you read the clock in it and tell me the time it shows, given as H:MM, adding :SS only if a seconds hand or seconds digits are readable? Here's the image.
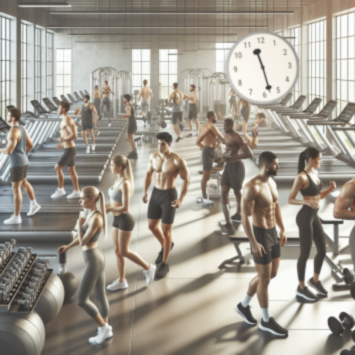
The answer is 11:28
